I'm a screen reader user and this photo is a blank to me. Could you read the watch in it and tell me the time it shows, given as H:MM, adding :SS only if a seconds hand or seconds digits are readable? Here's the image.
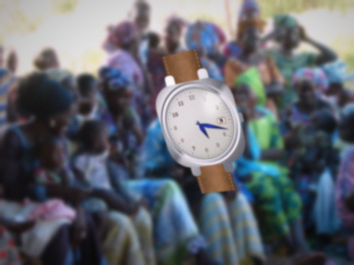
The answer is 5:18
